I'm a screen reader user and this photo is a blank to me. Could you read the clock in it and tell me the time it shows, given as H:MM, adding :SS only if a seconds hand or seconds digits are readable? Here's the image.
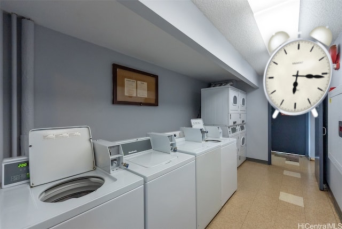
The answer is 6:16
